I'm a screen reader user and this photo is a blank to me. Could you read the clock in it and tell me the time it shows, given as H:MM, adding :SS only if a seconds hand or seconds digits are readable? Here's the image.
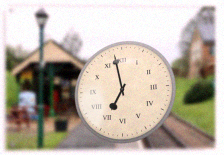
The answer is 6:58
